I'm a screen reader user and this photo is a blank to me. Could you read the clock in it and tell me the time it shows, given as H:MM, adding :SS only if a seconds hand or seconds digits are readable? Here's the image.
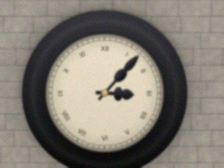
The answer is 3:07
